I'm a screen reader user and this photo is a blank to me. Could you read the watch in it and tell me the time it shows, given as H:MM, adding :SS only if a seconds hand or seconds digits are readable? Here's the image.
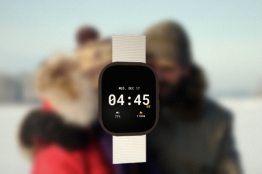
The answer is 4:45
